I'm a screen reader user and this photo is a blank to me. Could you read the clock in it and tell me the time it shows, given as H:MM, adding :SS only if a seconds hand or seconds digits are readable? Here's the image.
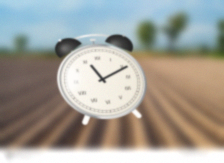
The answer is 11:11
